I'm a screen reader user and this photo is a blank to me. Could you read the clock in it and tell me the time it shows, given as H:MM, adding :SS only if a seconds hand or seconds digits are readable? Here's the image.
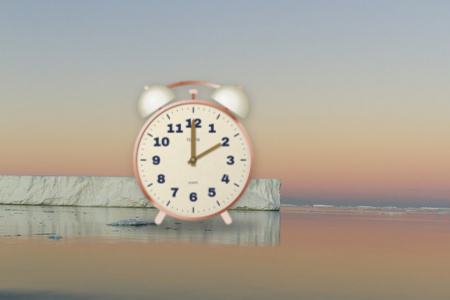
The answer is 2:00
